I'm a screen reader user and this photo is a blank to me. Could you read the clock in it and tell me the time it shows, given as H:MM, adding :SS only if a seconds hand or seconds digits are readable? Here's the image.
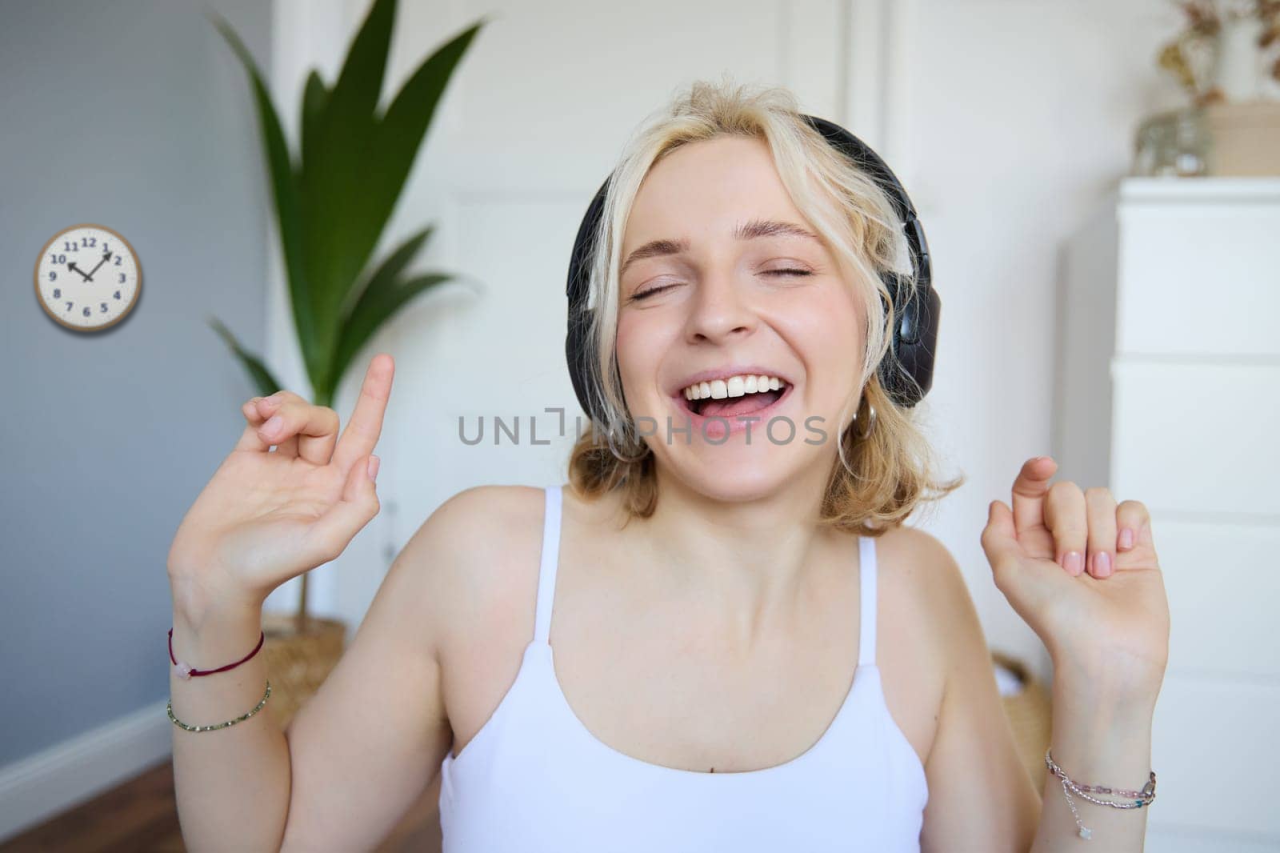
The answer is 10:07
